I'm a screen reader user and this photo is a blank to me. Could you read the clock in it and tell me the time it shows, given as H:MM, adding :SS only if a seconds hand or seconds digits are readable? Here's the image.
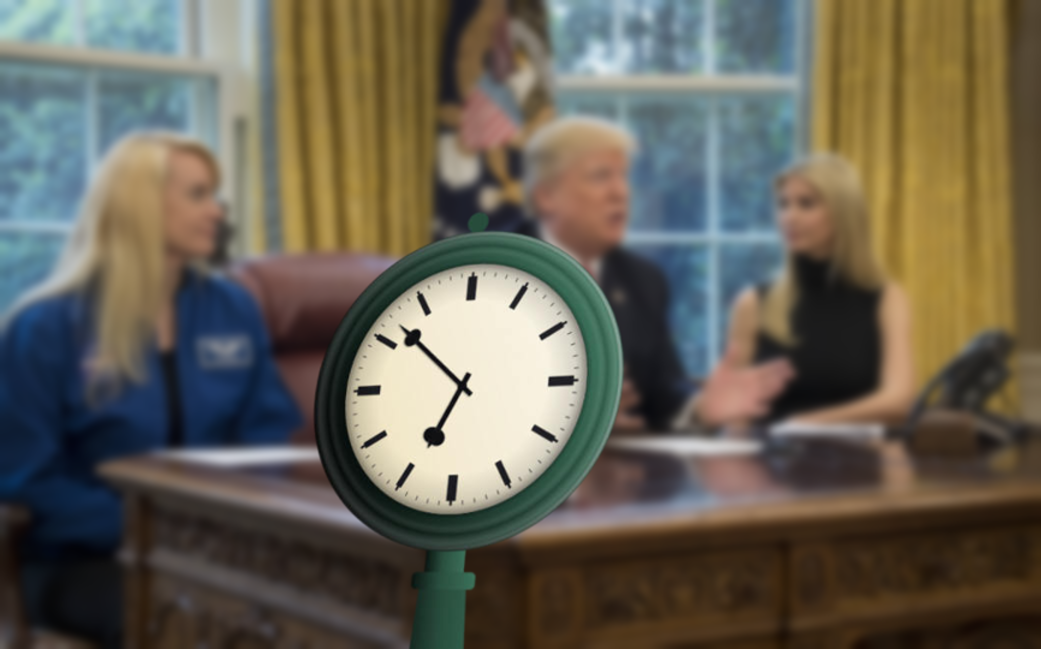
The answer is 6:52
